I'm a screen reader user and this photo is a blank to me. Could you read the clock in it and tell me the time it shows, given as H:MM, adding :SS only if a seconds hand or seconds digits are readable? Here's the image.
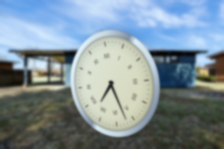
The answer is 7:27
